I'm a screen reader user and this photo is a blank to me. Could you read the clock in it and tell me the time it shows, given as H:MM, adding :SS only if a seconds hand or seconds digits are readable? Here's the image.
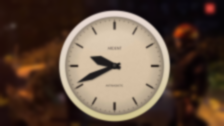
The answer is 9:41
